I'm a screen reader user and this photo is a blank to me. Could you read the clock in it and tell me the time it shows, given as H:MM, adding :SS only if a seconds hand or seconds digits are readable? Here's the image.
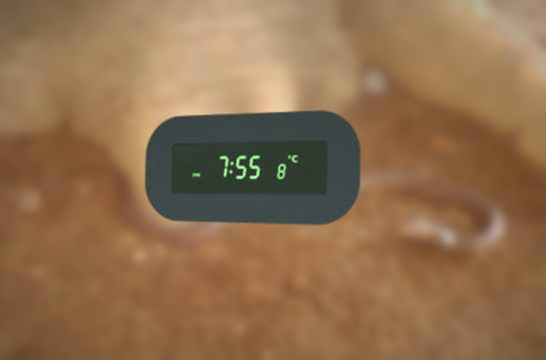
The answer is 7:55
